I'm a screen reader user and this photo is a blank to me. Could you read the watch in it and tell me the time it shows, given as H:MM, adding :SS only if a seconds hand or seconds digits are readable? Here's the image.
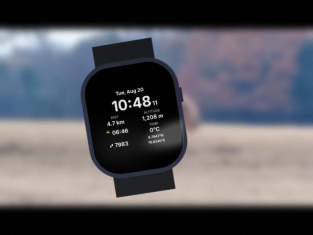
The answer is 10:48
